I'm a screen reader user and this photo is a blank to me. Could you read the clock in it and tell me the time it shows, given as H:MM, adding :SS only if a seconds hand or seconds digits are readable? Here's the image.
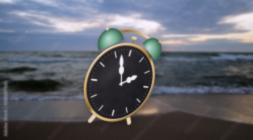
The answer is 1:57
